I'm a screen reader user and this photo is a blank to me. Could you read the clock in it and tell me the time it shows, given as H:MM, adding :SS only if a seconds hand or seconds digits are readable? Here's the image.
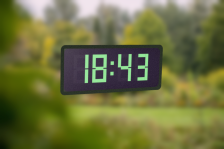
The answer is 18:43
